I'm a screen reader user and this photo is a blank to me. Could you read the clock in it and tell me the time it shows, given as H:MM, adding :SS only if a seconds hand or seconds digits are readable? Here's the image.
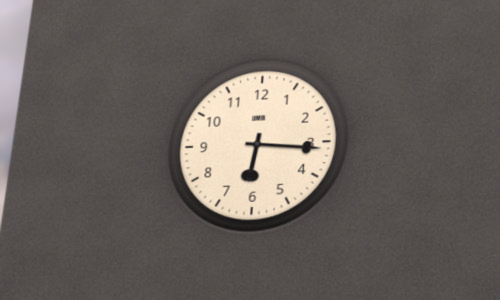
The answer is 6:16
